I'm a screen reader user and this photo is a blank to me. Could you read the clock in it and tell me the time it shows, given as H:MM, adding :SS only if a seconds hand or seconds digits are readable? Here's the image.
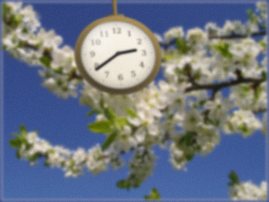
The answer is 2:39
